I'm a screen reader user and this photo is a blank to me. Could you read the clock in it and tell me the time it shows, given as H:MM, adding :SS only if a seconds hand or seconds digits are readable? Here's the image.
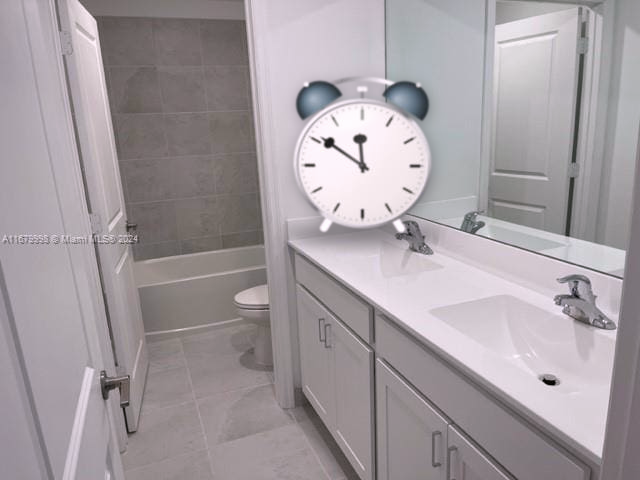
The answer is 11:51
